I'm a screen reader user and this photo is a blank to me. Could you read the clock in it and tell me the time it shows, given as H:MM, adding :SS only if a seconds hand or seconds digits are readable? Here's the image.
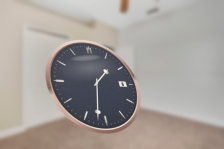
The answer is 1:32
